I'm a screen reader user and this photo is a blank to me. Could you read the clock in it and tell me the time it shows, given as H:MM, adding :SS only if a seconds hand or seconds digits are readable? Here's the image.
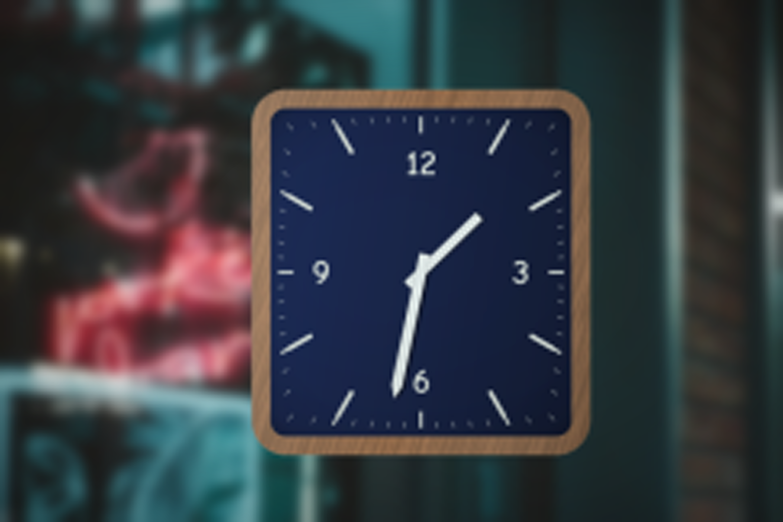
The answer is 1:32
